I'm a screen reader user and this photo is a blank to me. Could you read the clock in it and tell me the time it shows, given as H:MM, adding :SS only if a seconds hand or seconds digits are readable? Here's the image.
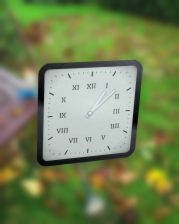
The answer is 1:08
